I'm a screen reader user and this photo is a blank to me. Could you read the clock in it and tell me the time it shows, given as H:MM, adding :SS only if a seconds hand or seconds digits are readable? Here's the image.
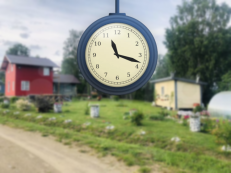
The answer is 11:18
